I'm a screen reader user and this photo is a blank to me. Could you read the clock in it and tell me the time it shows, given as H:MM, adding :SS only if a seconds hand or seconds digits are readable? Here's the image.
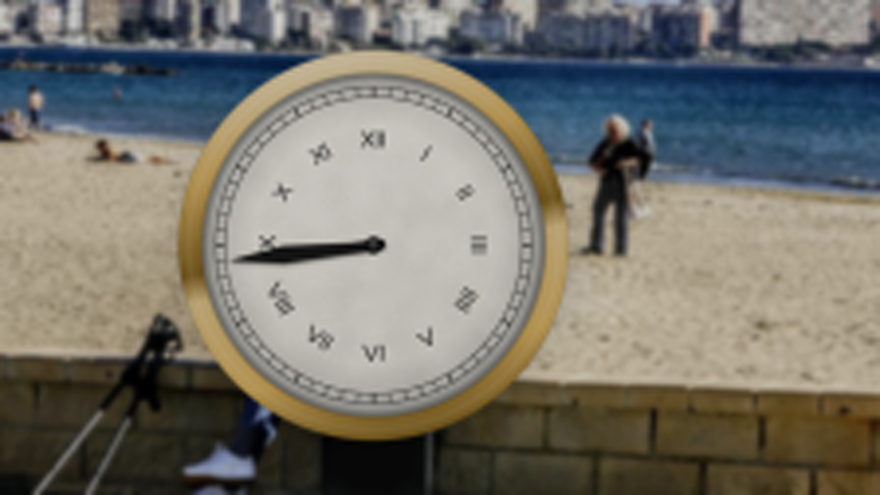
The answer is 8:44
